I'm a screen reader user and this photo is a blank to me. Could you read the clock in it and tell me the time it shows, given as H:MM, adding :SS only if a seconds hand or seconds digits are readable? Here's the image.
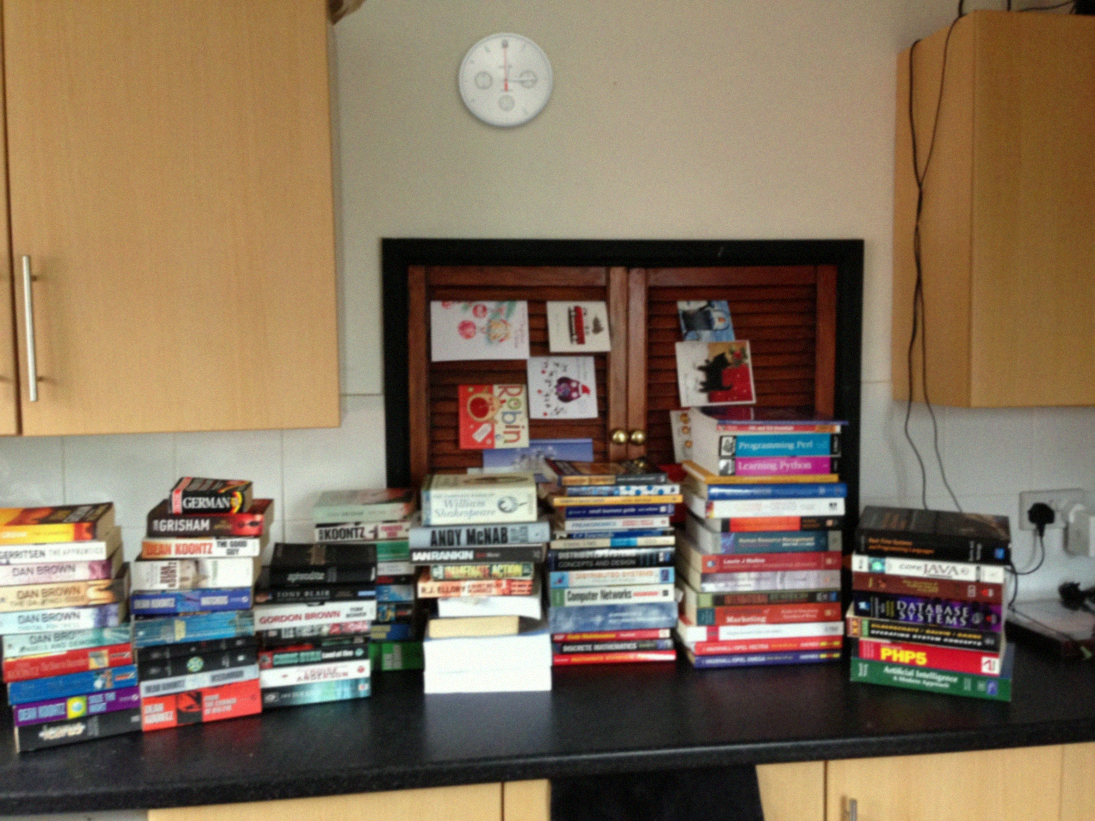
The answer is 12:15
